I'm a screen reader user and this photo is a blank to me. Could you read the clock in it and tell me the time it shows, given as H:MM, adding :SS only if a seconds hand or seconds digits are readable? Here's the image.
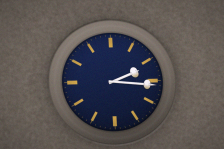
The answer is 2:16
